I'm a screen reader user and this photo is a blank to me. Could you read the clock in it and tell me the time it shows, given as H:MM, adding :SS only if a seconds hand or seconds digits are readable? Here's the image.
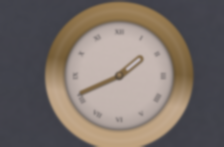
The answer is 1:41
